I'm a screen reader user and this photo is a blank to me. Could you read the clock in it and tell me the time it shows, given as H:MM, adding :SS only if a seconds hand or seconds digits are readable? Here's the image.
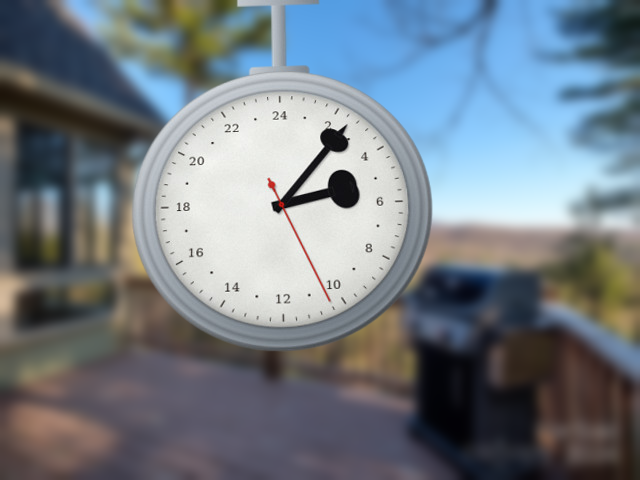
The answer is 5:06:26
